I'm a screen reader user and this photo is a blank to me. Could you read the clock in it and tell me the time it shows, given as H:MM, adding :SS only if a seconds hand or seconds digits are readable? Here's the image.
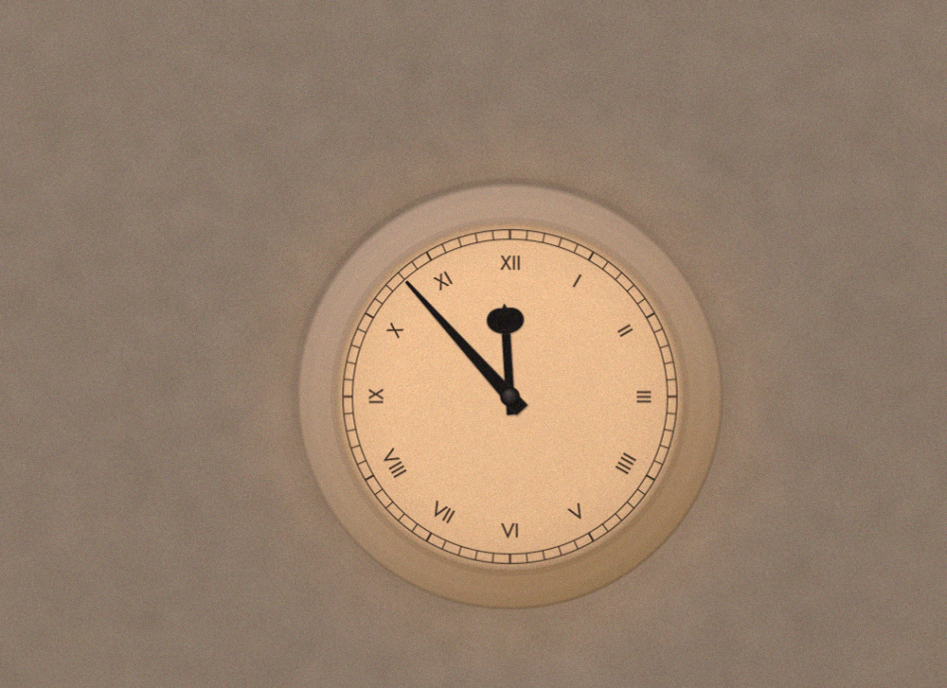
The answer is 11:53
